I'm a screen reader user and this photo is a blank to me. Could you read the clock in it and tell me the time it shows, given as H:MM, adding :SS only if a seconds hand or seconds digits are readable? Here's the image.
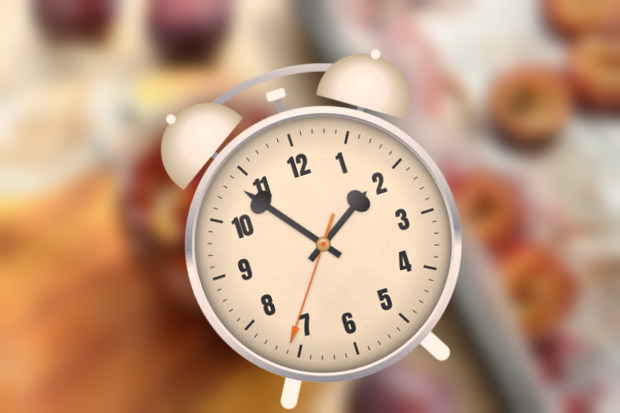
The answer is 1:53:36
